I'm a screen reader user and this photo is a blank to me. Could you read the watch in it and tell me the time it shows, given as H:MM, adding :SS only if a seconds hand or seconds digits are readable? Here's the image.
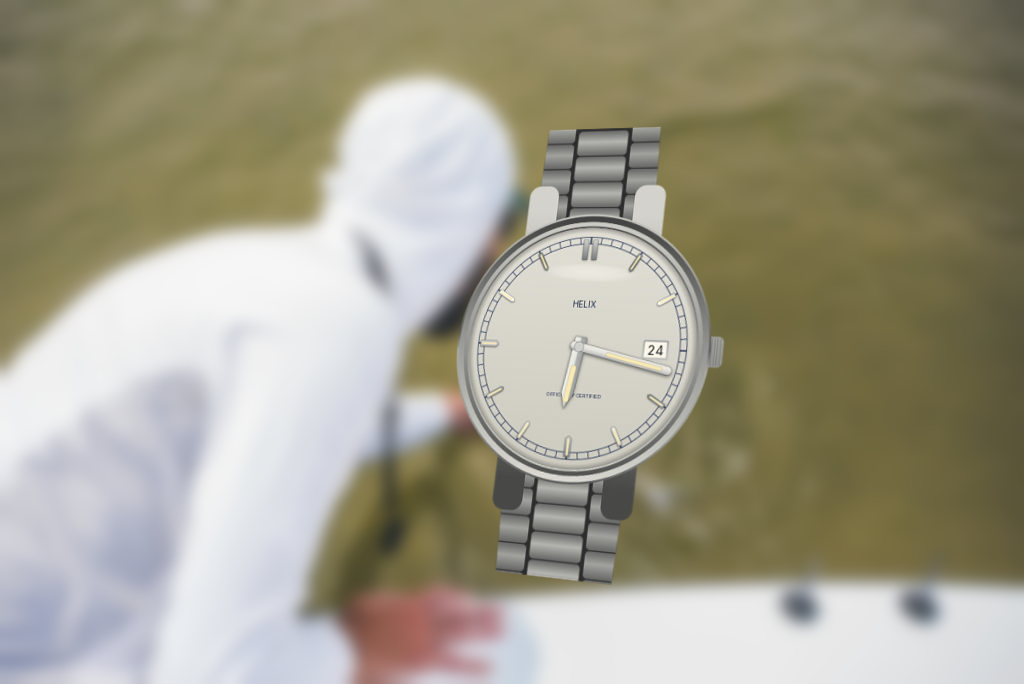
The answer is 6:17
